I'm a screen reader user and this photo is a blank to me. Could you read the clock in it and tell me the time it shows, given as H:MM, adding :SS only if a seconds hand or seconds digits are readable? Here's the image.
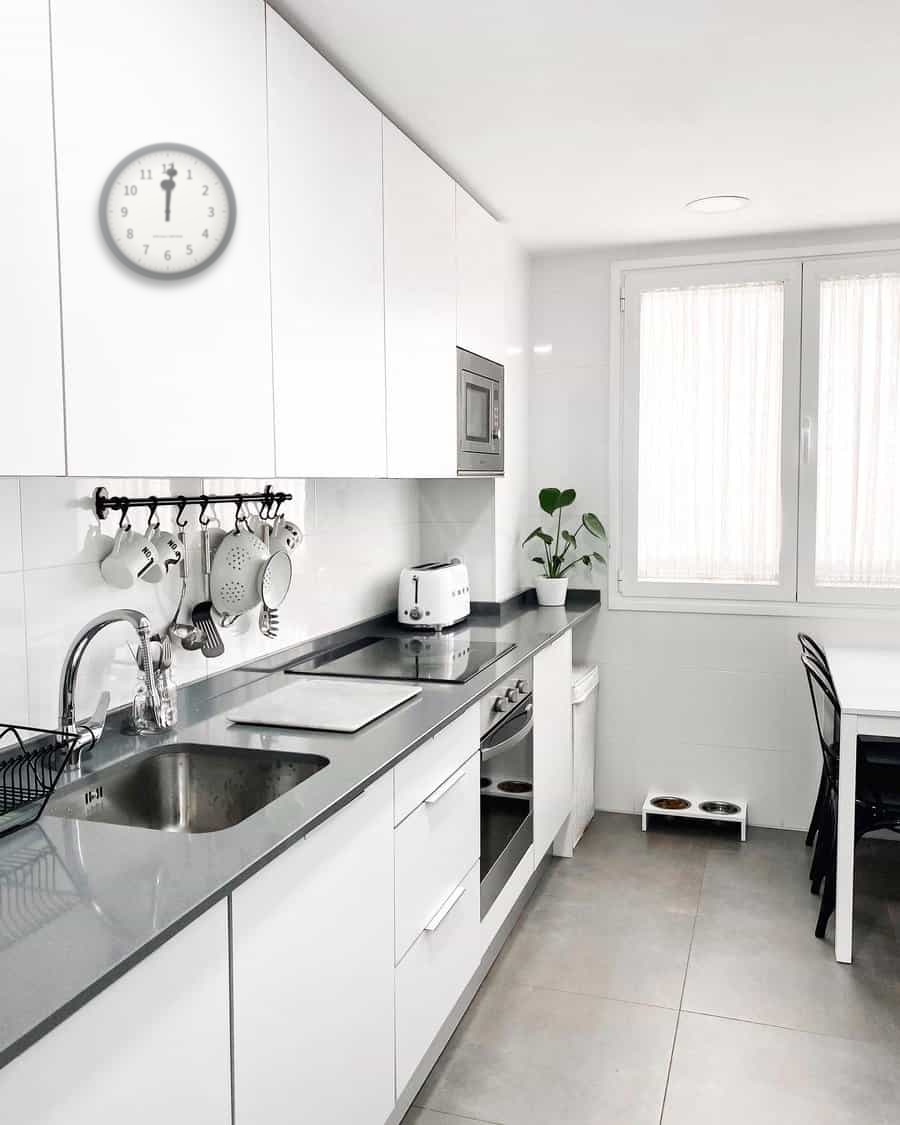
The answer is 12:01
